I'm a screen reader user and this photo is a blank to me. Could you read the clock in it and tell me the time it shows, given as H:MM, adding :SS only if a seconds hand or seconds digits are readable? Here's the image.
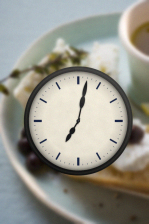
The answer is 7:02
